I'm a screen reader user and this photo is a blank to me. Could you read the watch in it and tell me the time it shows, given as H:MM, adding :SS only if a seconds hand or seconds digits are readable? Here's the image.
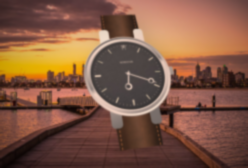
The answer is 6:19
